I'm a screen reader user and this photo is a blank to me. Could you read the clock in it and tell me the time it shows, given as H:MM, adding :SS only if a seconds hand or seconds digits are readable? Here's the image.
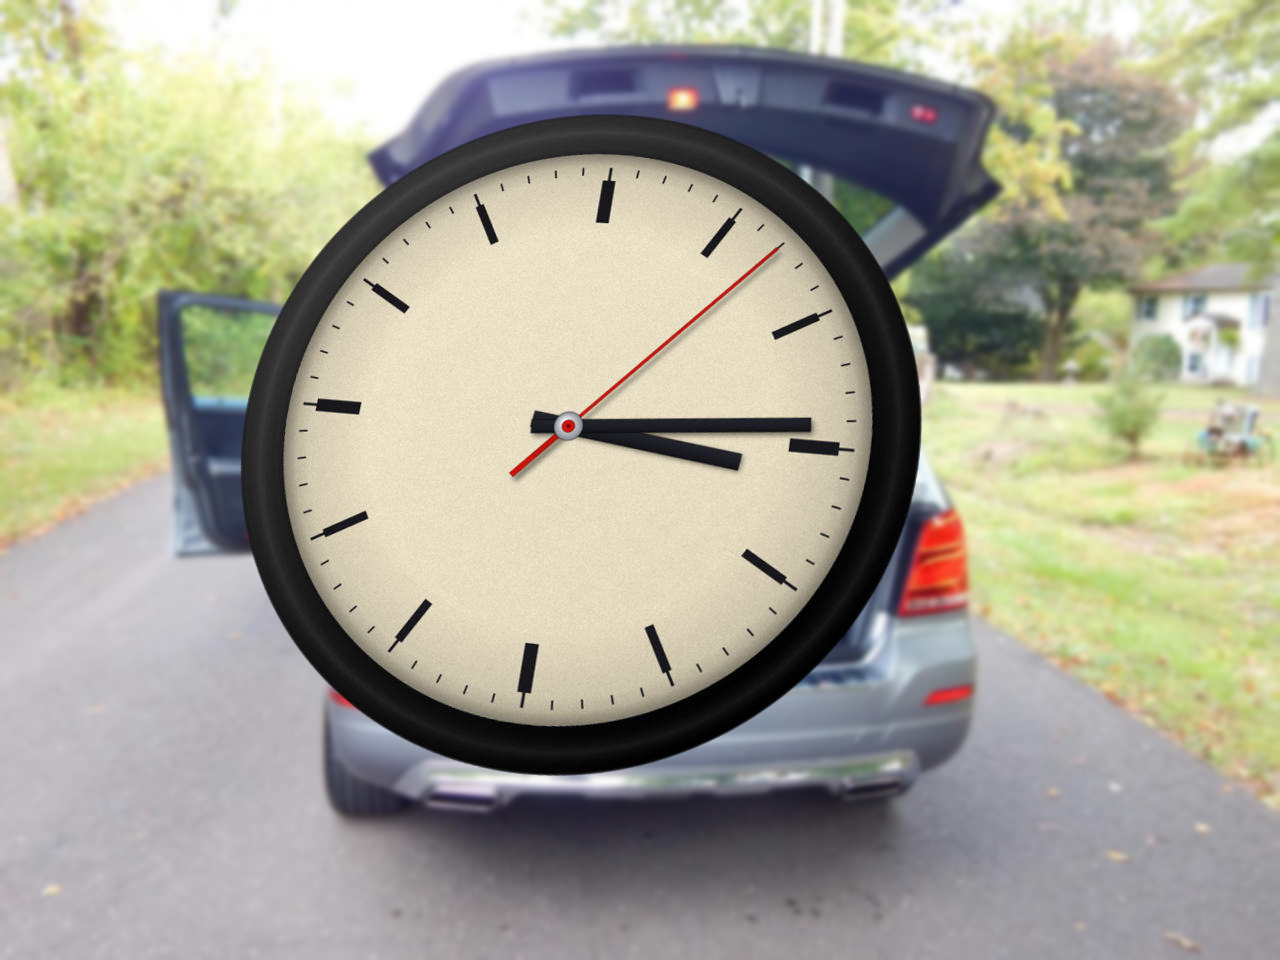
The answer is 3:14:07
